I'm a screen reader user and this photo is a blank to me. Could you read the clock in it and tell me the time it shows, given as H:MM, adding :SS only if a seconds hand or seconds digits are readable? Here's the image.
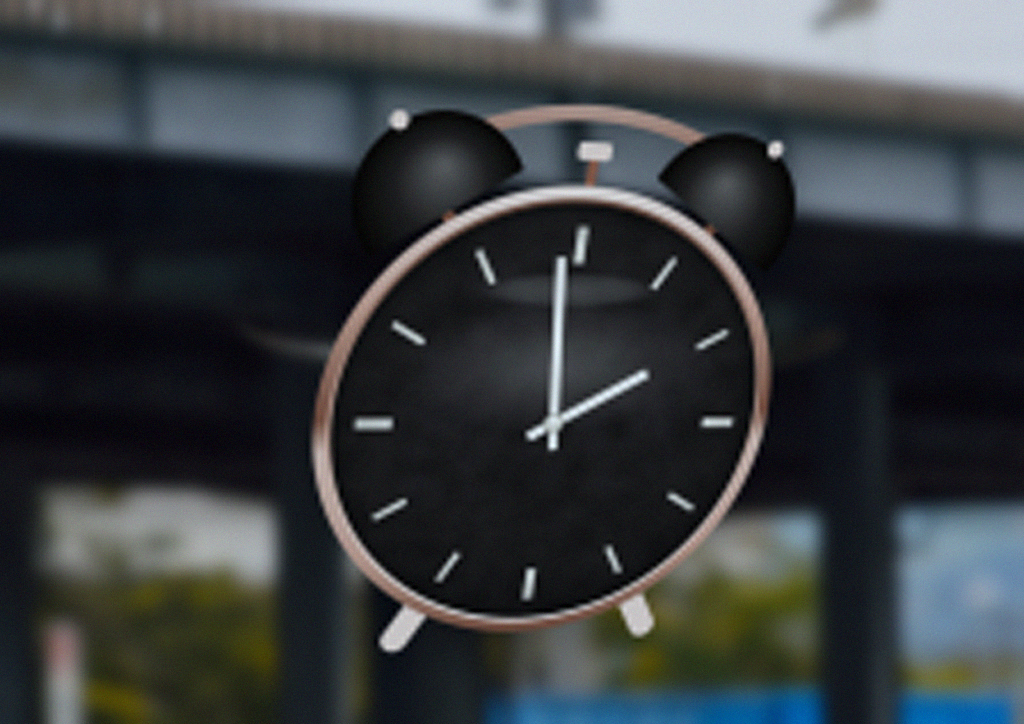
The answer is 1:59
